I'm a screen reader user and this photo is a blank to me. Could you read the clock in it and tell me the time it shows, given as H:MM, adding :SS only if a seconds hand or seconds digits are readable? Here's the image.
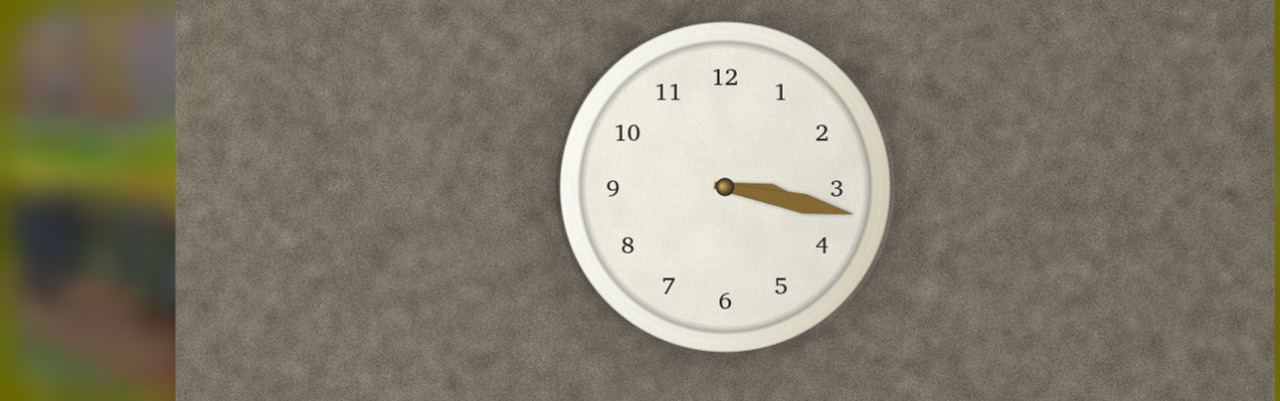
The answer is 3:17
